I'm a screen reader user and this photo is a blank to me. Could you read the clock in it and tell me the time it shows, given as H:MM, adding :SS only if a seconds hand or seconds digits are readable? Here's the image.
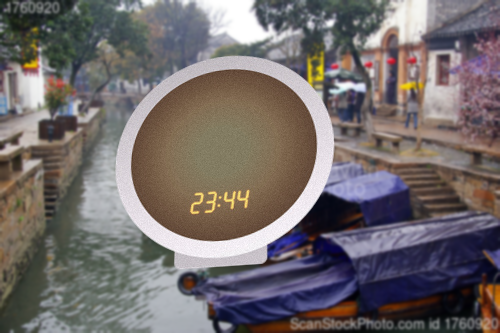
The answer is 23:44
